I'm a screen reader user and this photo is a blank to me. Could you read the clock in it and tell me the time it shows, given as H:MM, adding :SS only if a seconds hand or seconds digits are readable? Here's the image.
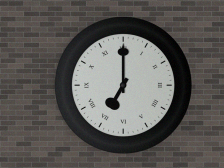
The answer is 7:00
